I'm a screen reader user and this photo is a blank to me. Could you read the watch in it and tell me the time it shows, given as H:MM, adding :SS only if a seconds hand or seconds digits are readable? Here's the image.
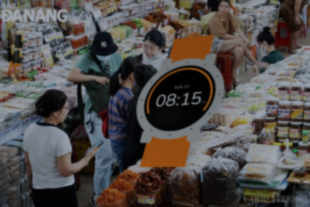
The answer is 8:15
